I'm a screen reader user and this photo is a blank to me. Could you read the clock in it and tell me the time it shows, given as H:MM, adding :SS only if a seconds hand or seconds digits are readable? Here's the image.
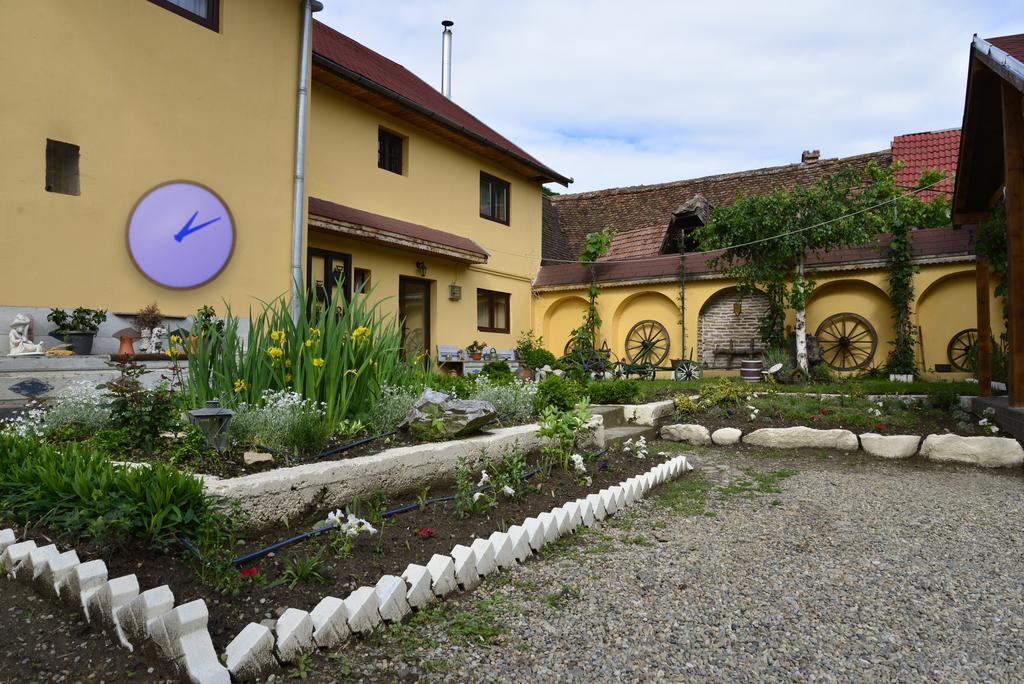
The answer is 1:11
